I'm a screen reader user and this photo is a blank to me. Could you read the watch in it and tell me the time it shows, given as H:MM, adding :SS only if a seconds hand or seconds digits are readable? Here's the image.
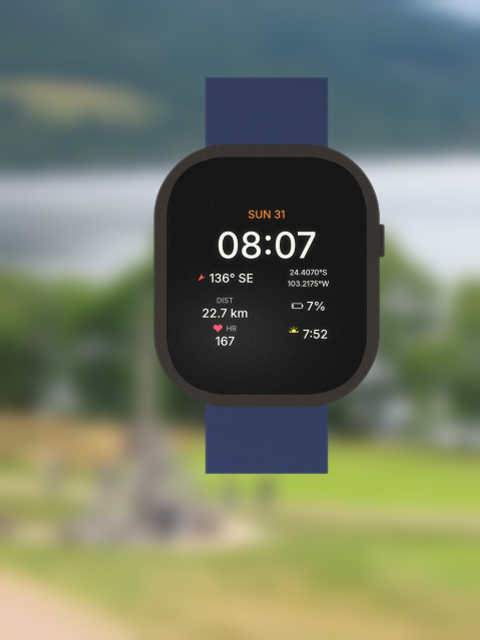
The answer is 8:07
